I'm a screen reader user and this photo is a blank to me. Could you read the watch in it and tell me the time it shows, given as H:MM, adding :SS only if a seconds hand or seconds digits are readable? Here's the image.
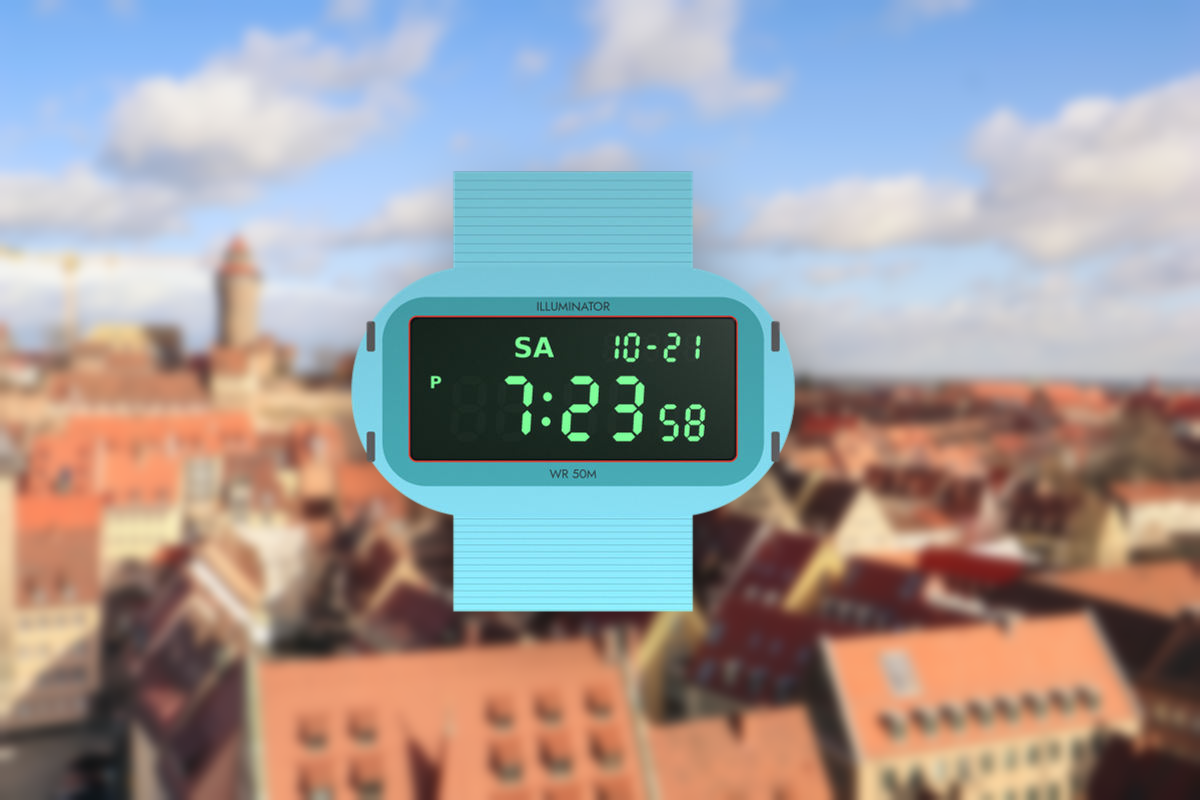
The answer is 7:23:58
